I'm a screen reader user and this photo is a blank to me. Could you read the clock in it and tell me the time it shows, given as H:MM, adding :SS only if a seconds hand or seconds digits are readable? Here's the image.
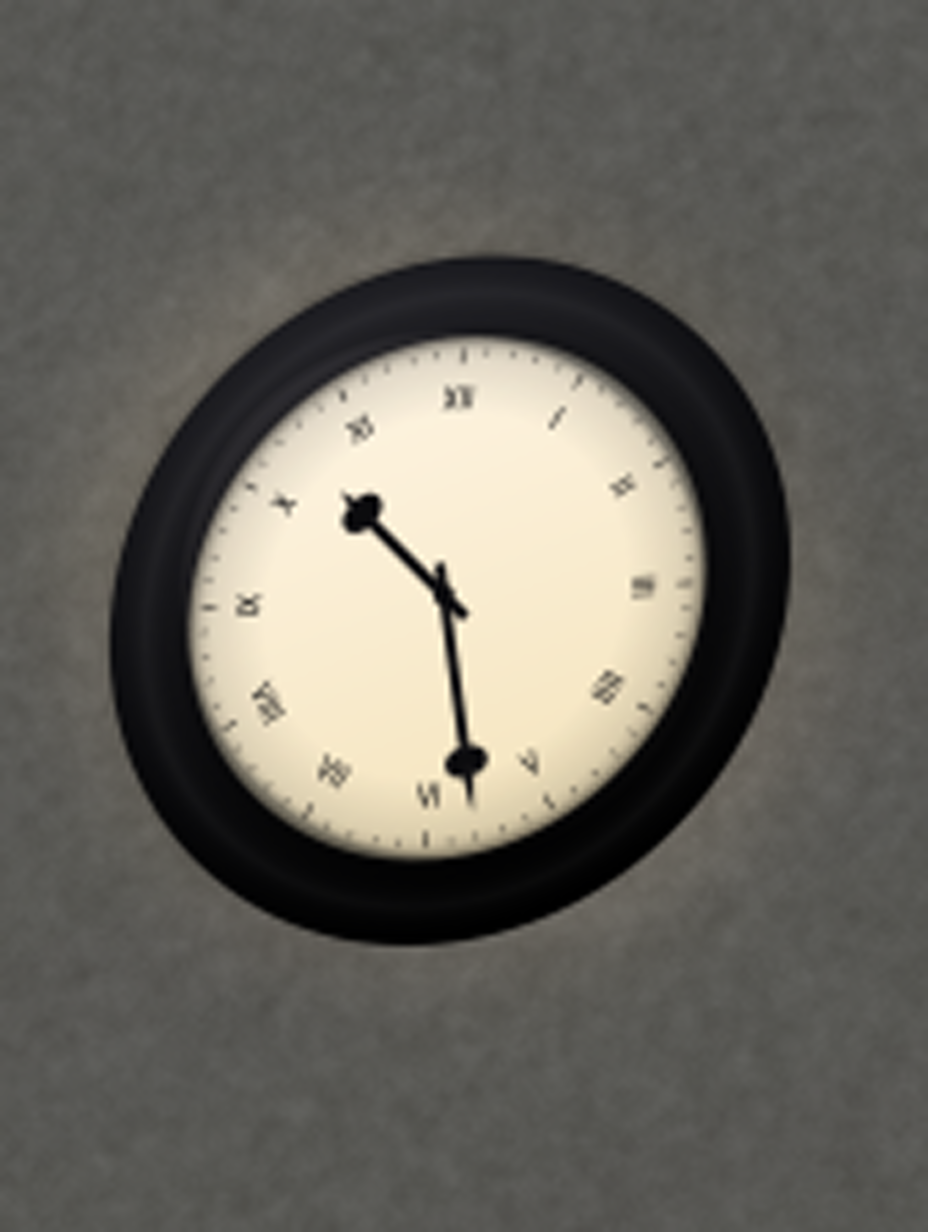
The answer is 10:28
